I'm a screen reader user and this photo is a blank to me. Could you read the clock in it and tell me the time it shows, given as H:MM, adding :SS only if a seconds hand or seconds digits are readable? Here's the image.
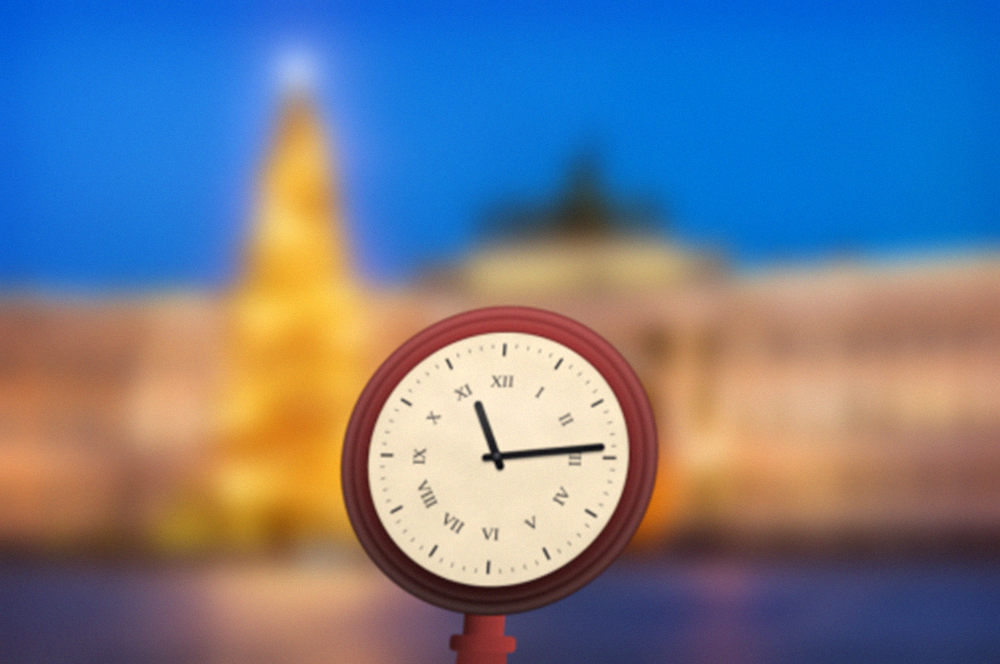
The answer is 11:14
